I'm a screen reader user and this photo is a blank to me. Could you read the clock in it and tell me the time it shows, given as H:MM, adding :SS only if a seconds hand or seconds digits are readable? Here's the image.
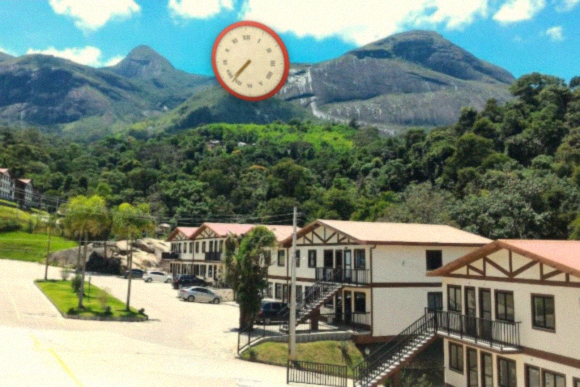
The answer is 7:37
